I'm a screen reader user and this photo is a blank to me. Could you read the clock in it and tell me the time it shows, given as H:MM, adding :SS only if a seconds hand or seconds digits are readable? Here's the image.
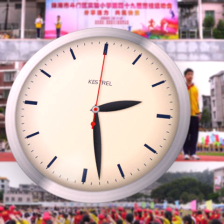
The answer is 2:28:00
